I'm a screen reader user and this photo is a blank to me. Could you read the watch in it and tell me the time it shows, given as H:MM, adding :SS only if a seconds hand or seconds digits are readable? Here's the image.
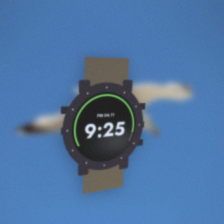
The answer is 9:25
